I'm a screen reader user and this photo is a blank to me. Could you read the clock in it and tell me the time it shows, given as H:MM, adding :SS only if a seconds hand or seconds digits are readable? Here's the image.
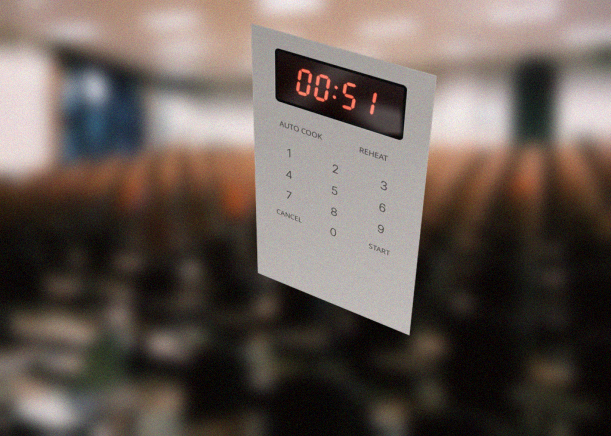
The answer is 0:51
